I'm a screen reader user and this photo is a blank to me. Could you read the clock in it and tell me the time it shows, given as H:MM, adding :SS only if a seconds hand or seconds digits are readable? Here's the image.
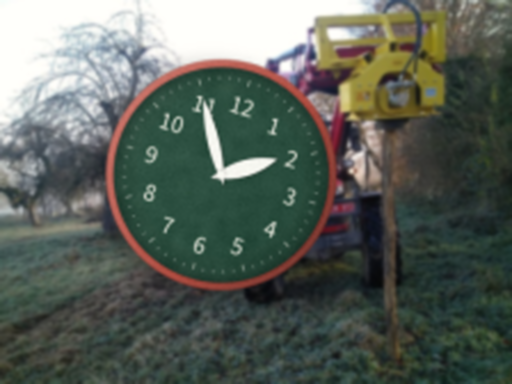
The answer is 1:55
